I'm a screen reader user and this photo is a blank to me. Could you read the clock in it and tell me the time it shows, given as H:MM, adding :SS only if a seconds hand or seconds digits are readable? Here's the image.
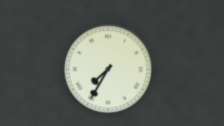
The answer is 7:35
